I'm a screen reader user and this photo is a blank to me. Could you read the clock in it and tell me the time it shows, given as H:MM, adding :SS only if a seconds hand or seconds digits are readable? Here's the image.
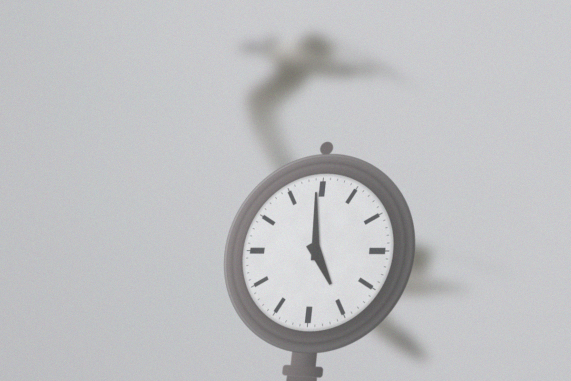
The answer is 4:59
